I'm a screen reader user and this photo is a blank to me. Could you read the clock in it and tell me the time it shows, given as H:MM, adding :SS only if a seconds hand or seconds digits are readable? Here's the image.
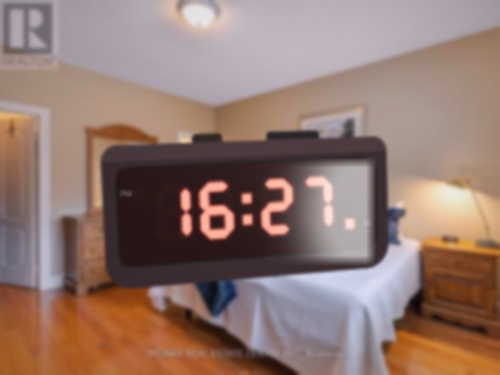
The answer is 16:27
